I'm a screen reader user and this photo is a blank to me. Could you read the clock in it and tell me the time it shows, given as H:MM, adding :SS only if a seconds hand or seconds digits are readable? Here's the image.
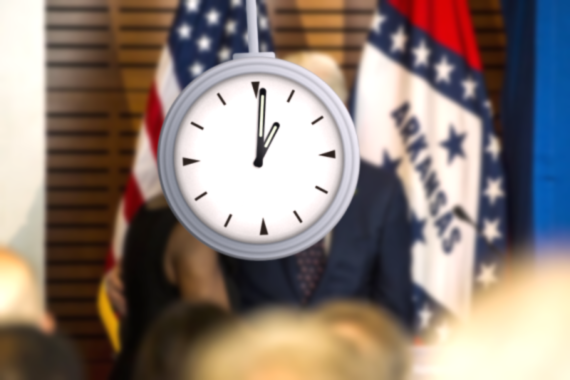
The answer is 1:01
